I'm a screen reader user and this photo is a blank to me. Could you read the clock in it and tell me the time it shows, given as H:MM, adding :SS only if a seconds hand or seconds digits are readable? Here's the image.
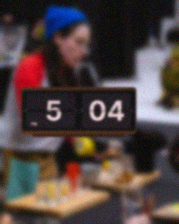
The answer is 5:04
